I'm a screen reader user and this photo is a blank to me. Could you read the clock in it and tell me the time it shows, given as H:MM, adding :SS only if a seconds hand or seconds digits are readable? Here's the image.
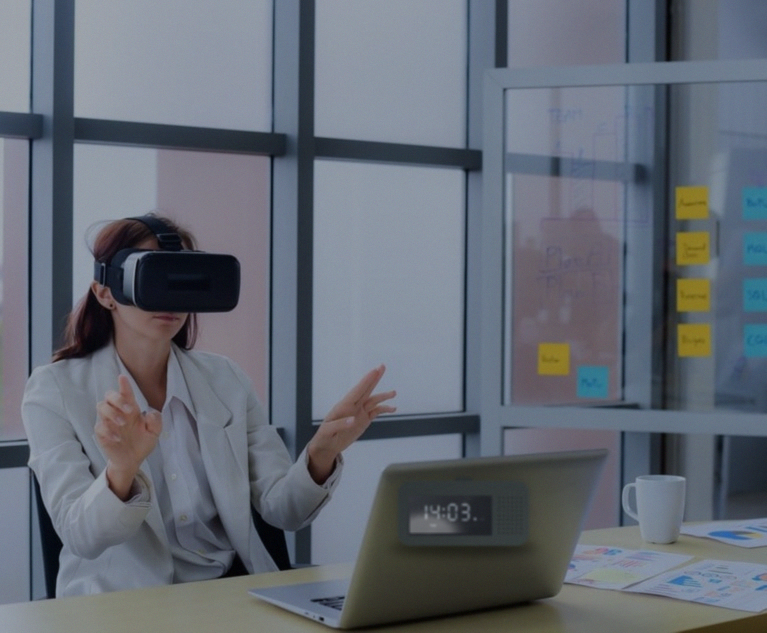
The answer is 14:03
